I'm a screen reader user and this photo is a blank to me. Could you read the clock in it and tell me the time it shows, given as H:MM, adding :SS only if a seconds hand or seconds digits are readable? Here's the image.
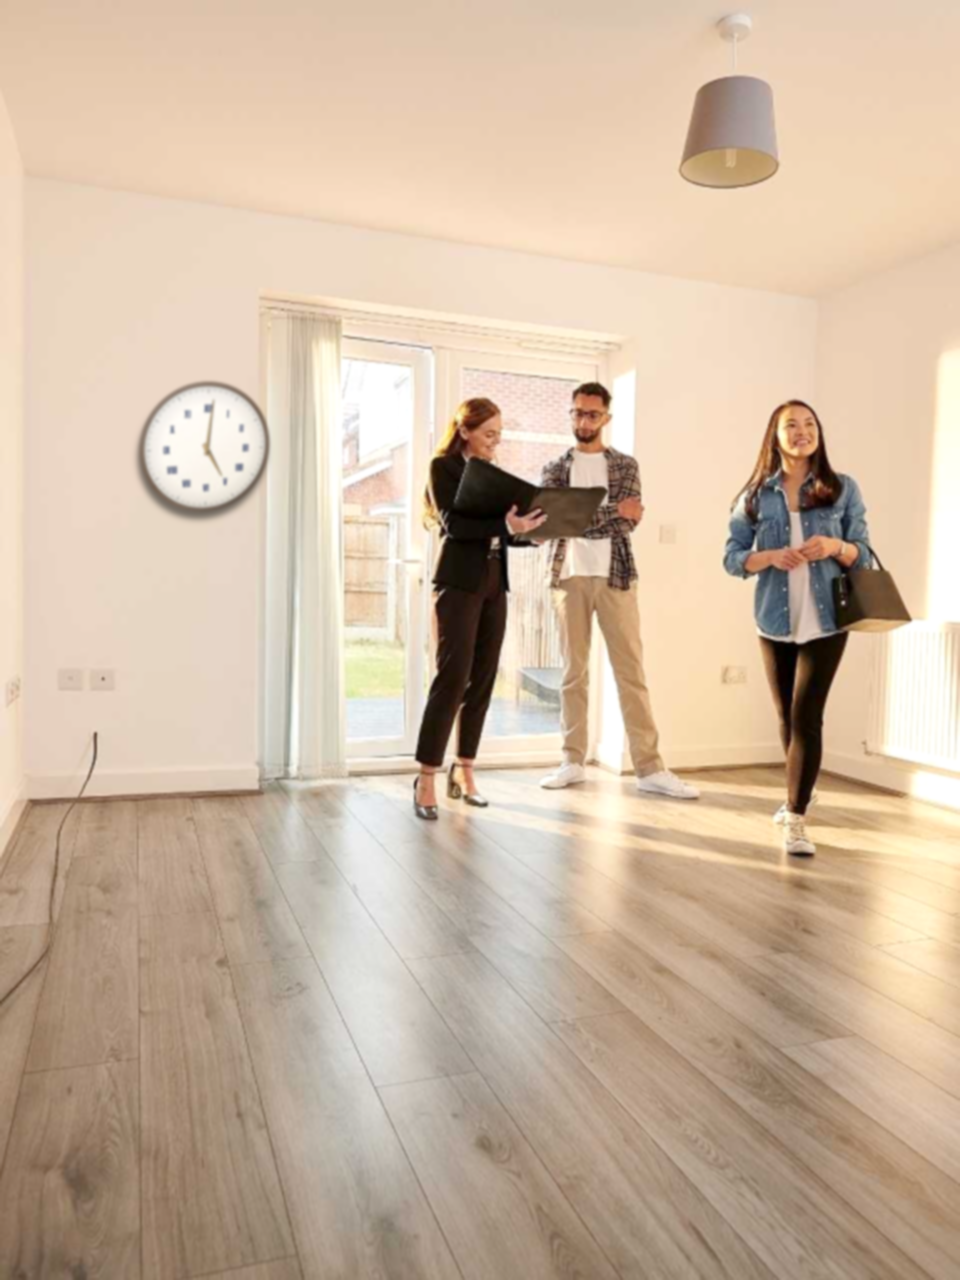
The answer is 5:01
